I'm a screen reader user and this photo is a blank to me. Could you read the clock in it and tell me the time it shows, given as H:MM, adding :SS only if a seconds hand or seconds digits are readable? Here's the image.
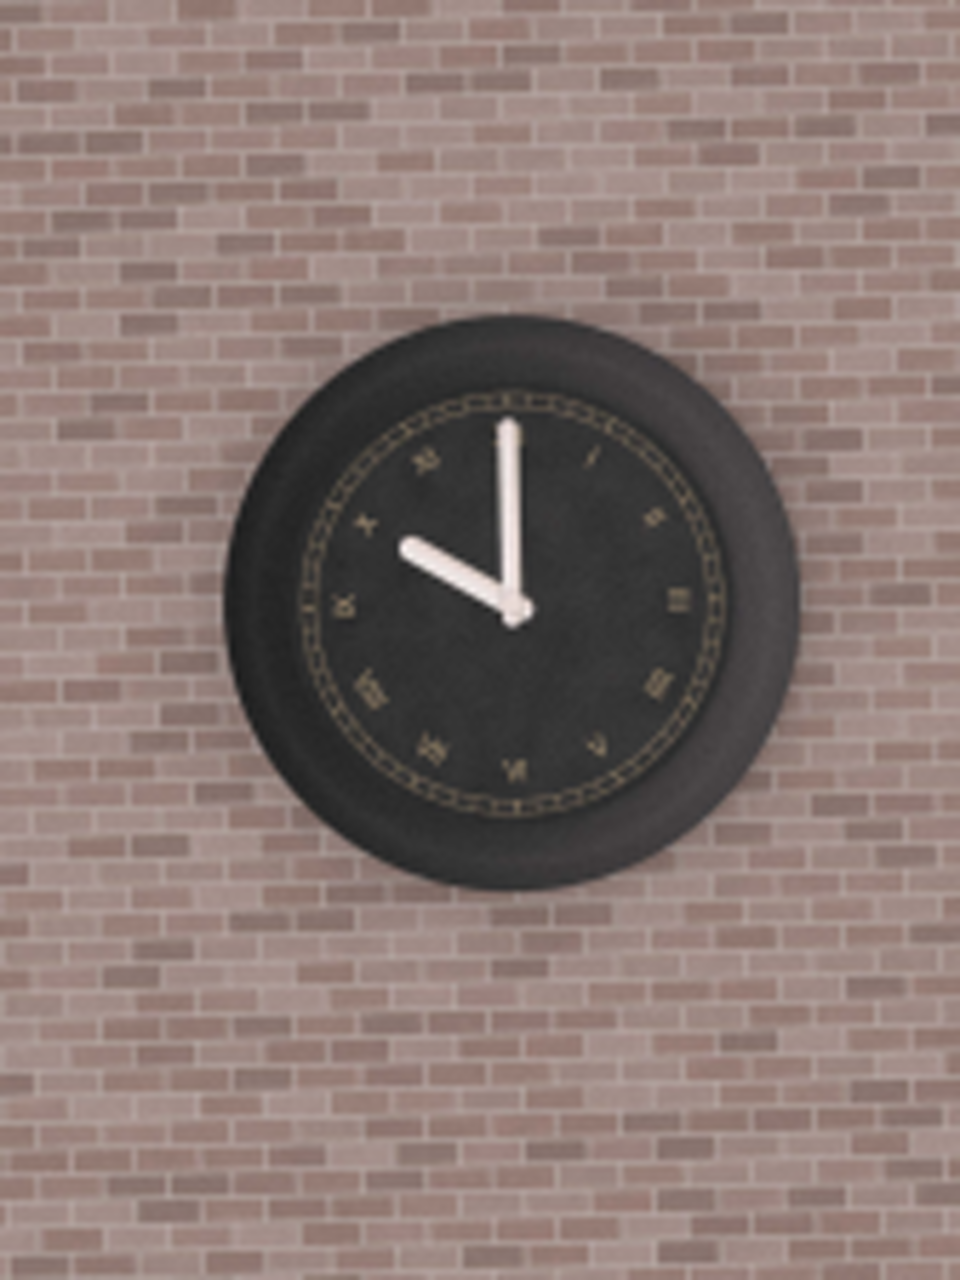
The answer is 10:00
